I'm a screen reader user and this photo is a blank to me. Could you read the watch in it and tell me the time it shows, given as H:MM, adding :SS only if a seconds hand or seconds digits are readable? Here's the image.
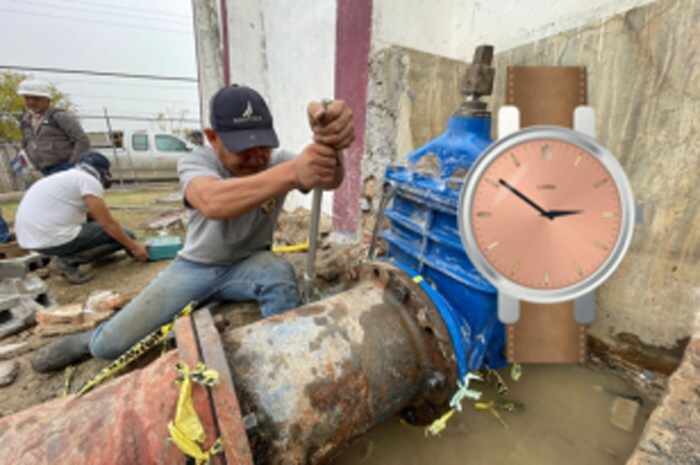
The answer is 2:51
